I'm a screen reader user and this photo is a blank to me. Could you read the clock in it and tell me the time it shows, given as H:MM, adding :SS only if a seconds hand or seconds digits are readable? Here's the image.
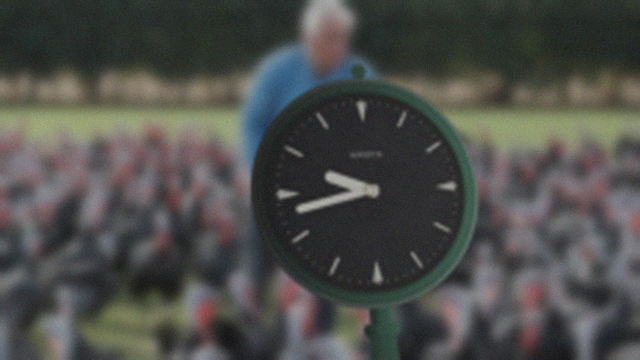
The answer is 9:43
